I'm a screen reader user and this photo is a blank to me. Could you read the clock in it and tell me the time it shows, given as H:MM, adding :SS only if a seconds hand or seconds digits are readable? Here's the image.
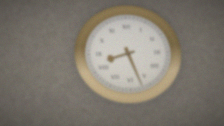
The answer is 8:27
